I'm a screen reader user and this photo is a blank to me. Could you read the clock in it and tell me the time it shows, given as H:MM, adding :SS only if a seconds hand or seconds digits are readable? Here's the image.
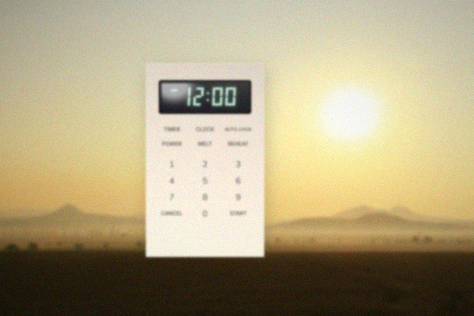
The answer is 12:00
